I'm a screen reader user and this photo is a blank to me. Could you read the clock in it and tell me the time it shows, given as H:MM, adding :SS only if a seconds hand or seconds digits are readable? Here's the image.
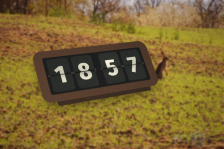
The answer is 18:57
